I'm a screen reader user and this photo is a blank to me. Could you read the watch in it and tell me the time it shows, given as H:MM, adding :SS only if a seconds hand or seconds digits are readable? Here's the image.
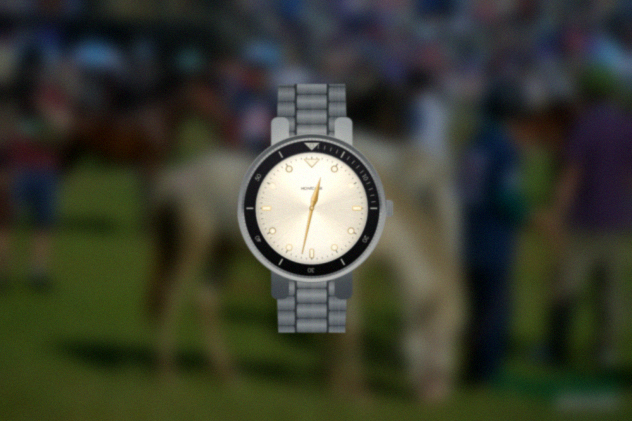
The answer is 12:32
